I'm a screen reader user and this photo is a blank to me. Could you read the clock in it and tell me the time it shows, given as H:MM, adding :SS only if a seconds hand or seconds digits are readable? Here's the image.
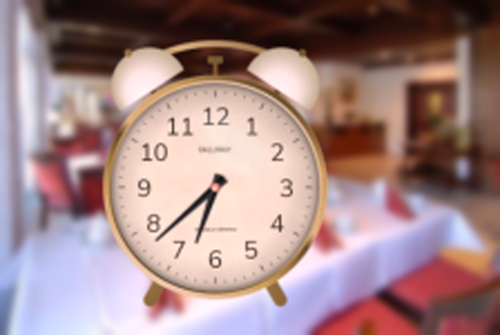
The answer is 6:38
